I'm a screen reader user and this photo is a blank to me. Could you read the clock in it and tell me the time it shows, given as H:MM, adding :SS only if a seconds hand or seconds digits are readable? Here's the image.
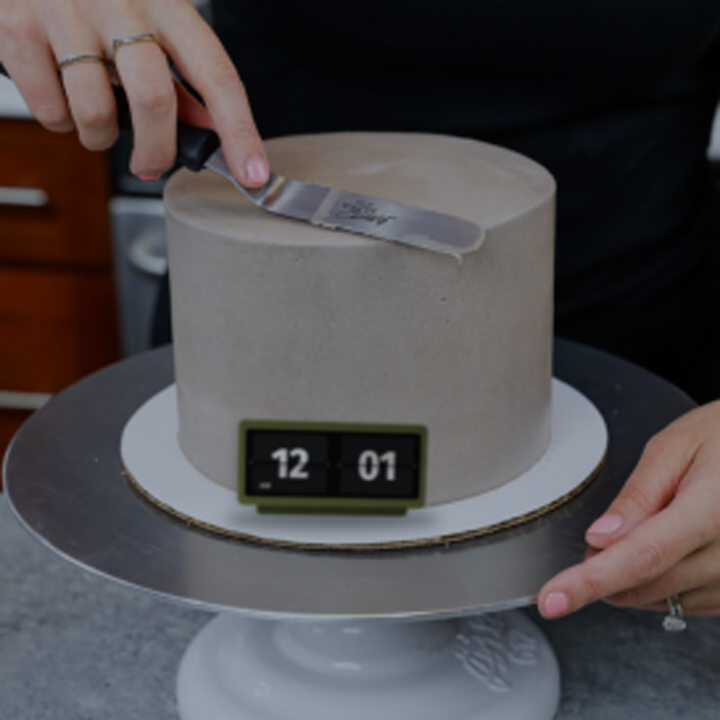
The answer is 12:01
